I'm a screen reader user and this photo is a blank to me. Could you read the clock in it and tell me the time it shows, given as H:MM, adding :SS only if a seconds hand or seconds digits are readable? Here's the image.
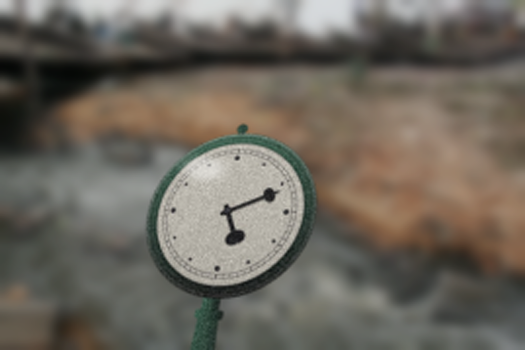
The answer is 5:11
